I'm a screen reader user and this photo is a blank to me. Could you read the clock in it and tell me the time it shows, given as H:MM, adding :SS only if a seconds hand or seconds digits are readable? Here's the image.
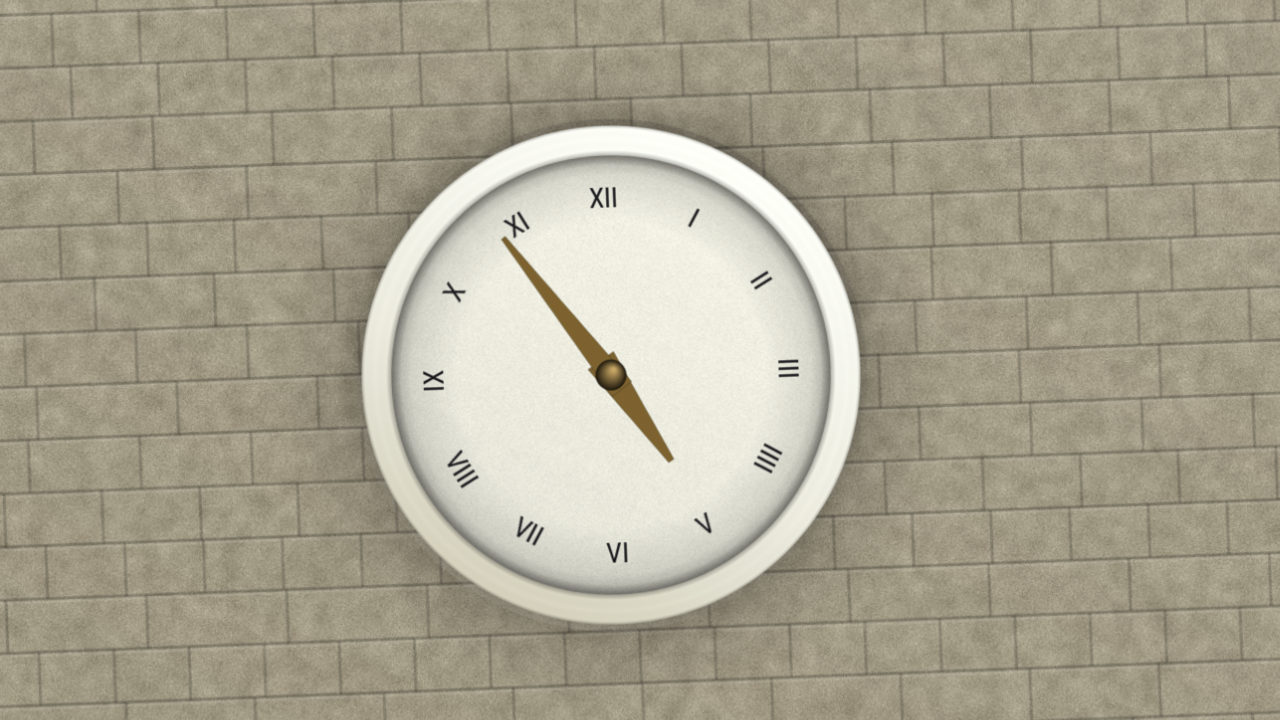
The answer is 4:54
